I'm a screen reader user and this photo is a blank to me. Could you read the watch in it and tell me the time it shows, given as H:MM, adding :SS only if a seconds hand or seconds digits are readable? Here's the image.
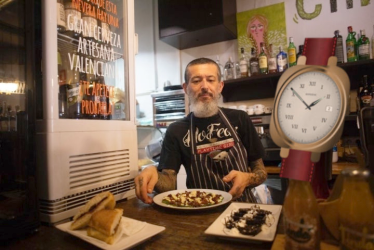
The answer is 1:51
